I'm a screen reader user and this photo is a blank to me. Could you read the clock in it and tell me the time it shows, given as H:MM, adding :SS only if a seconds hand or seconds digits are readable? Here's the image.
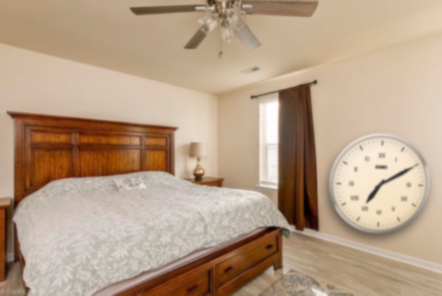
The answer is 7:10
